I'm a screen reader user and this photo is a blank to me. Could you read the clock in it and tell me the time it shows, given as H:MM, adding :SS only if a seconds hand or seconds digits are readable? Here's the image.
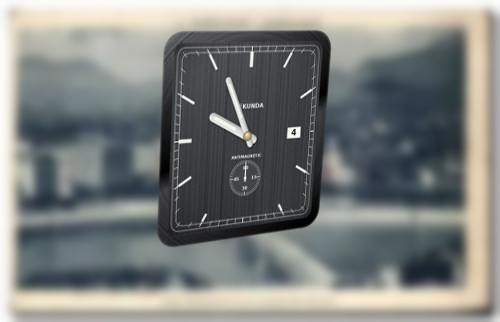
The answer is 9:56
